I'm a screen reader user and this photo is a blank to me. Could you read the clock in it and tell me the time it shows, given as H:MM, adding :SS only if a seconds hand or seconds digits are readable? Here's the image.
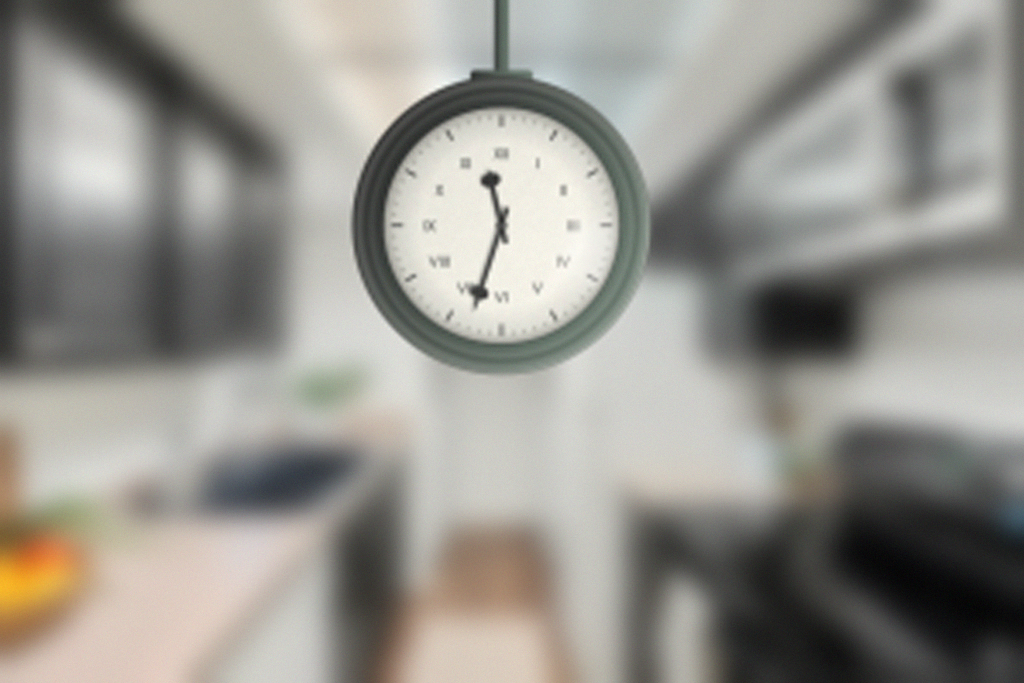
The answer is 11:33
